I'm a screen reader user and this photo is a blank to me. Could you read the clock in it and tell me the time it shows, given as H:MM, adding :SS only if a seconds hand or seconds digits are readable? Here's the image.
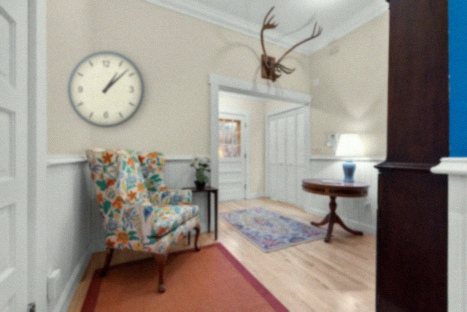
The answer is 1:08
